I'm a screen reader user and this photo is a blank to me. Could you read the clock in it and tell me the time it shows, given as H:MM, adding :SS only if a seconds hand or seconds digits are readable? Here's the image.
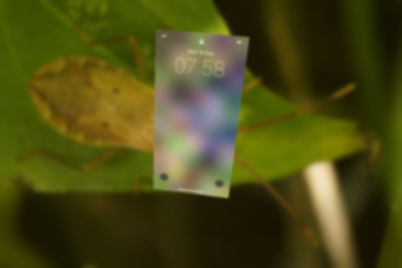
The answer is 7:58
